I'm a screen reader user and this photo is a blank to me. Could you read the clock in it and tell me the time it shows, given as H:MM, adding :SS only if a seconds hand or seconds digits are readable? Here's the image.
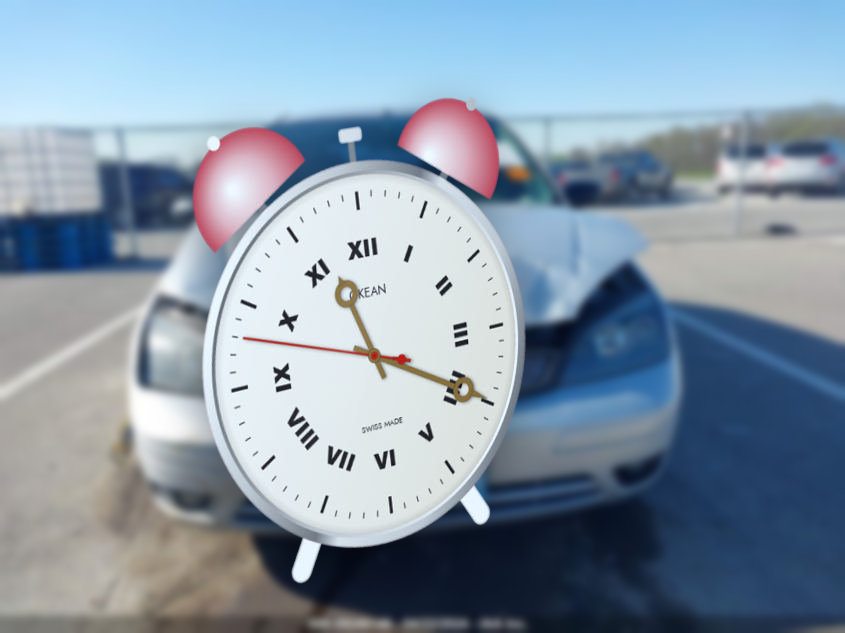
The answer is 11:19:48
